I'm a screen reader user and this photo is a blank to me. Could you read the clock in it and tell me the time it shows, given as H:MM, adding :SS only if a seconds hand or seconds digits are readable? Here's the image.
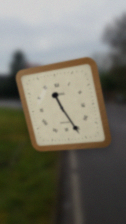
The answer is 11:26
